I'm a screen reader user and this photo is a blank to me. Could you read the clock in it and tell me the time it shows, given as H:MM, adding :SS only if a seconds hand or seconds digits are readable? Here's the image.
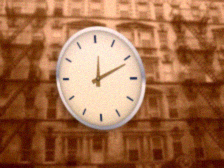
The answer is 12:11
